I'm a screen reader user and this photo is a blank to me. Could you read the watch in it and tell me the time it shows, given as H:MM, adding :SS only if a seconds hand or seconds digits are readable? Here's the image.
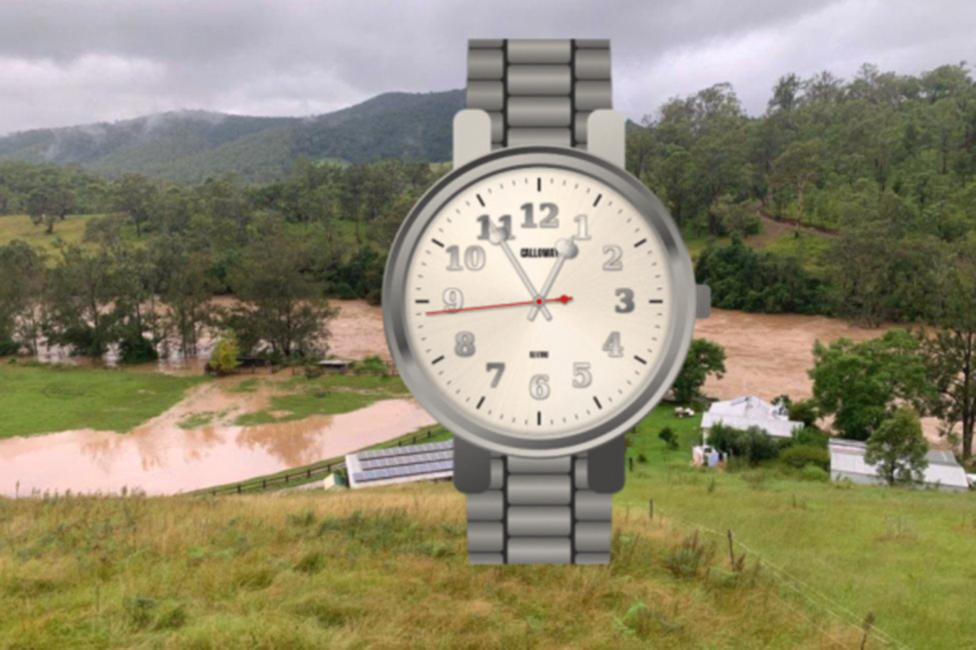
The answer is 12:54:44
